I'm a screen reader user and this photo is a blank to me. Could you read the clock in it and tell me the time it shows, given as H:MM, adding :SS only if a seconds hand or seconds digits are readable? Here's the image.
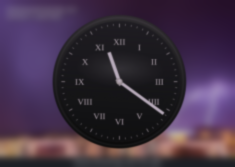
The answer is 11:21
